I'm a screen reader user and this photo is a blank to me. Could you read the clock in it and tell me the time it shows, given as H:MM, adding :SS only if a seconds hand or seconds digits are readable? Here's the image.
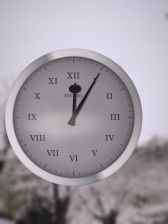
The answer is 12:05
